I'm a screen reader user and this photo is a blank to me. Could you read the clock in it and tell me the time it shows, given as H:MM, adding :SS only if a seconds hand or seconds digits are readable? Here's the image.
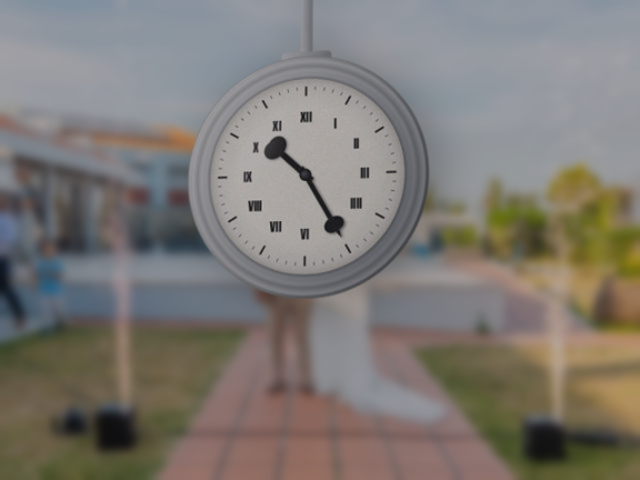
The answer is 10:25
